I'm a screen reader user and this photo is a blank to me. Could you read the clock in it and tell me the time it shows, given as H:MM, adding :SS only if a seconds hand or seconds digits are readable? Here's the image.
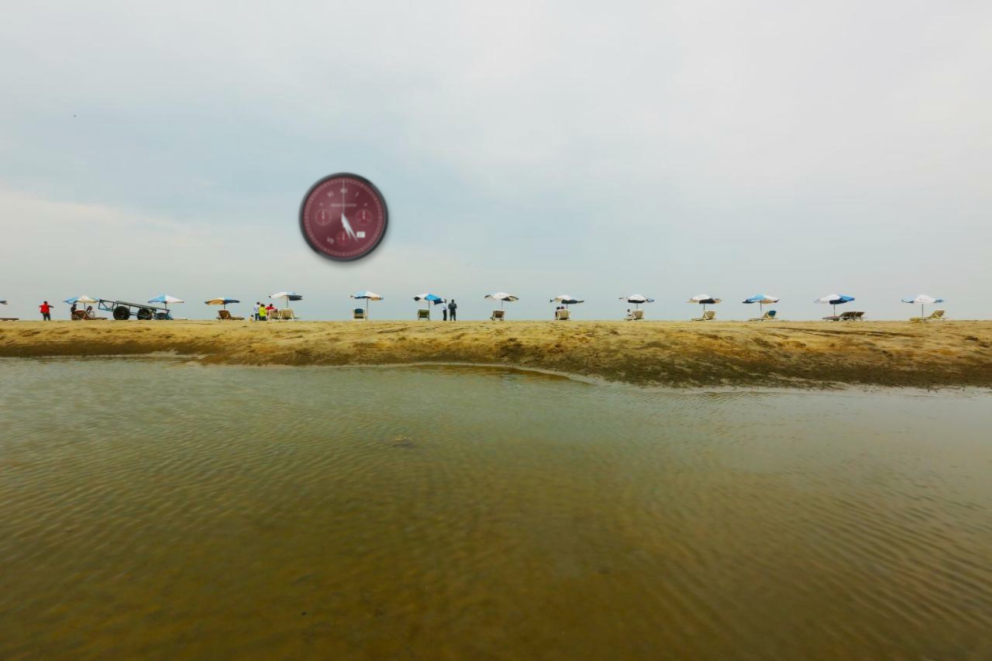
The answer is 5:25
